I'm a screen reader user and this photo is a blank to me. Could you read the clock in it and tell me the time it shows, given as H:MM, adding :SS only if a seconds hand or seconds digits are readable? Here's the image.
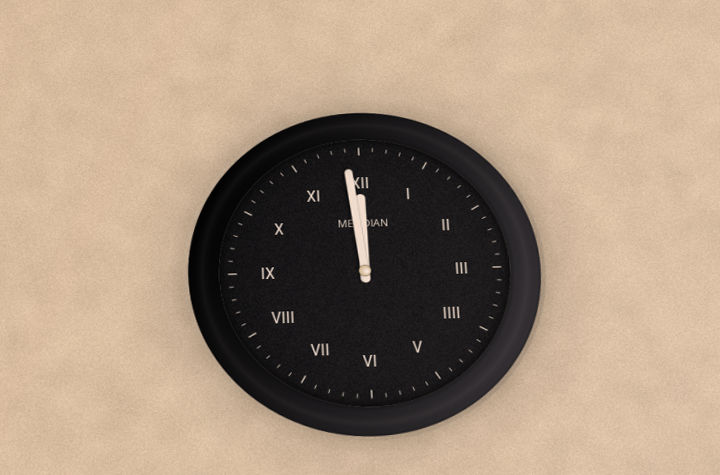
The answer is 11:59
